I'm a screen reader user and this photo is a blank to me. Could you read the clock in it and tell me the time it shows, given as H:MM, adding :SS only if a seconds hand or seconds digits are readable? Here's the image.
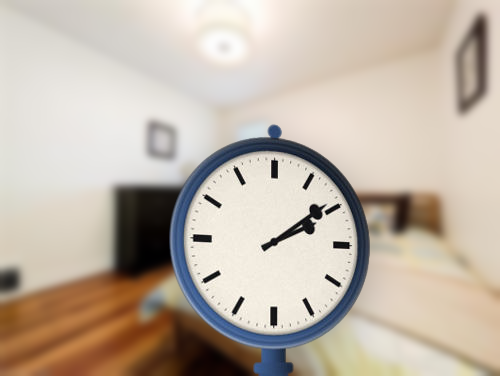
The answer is 2:09
